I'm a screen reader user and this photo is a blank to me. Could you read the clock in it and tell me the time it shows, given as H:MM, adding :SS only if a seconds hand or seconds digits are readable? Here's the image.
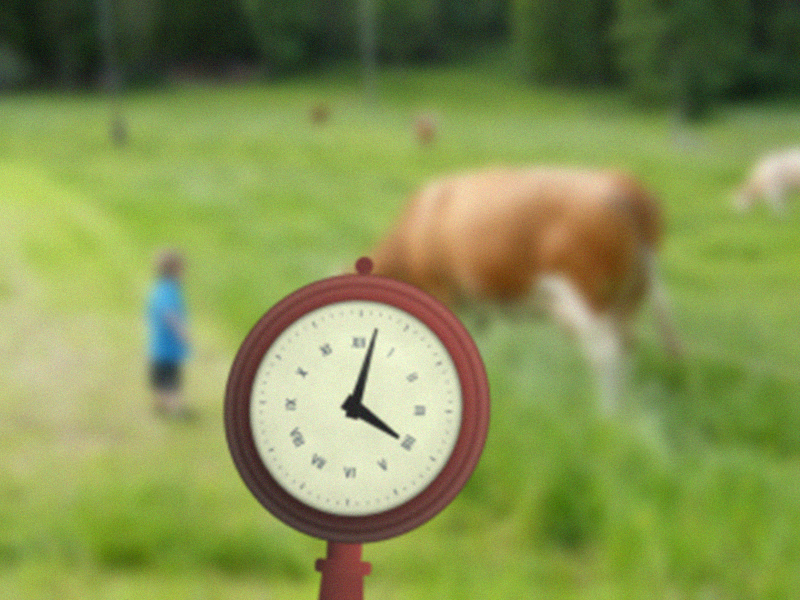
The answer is 4:02
